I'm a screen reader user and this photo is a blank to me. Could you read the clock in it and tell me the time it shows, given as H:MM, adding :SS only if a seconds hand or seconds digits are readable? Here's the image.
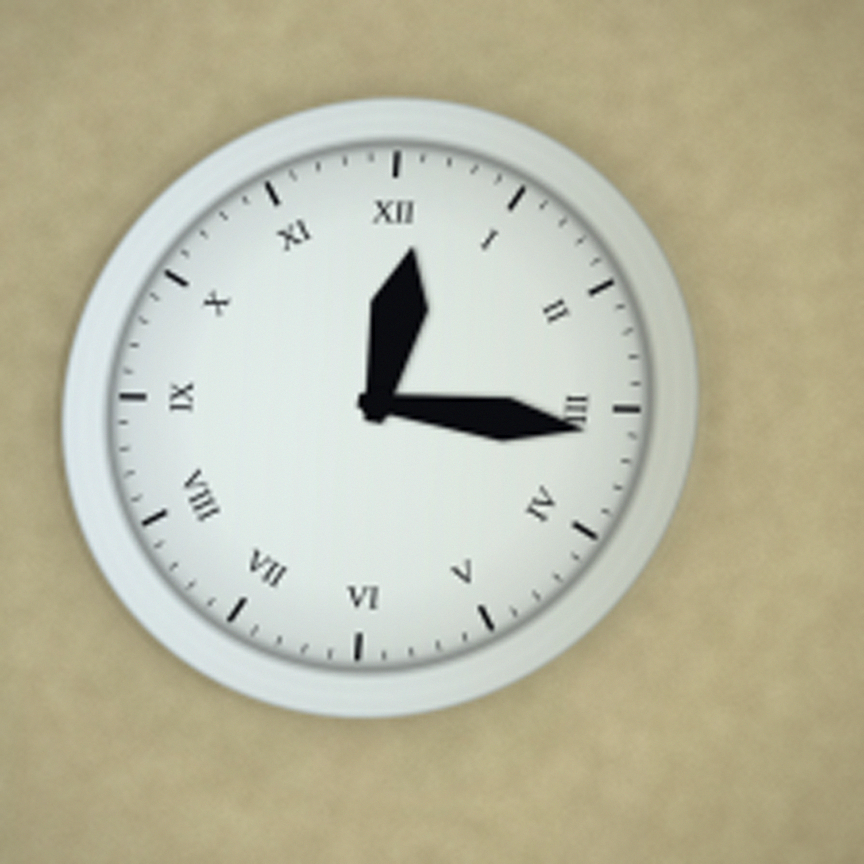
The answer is 12:16
